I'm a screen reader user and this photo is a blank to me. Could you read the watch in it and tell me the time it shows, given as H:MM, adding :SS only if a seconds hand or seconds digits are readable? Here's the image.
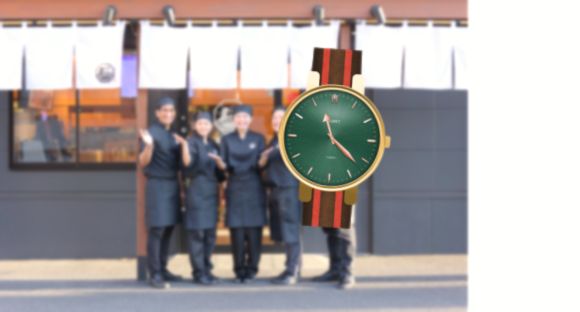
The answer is 11:22
